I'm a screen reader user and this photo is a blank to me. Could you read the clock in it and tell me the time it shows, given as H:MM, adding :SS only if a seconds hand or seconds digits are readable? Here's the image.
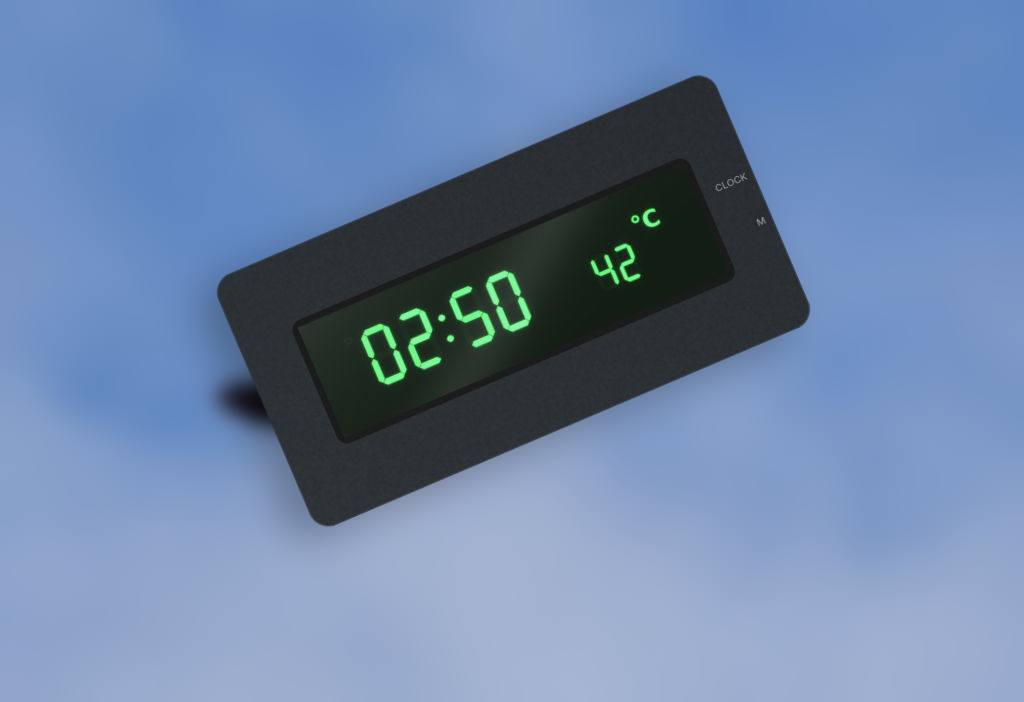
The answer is 2:50
